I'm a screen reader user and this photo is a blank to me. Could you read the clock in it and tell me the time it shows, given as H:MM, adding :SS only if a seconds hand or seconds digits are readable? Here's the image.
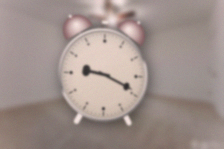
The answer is 9:19
